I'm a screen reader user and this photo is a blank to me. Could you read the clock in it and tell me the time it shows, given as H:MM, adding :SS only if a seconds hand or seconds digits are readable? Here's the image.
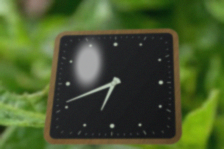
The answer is 6:41
